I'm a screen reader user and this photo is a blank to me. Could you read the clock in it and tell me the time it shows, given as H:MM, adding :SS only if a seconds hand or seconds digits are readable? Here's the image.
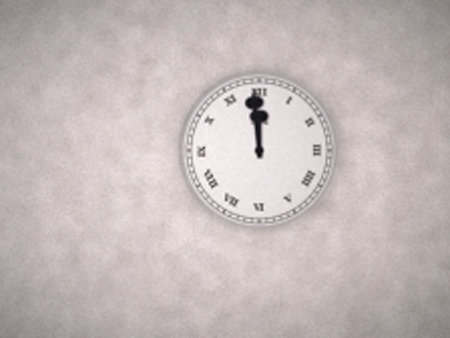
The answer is 11:59
